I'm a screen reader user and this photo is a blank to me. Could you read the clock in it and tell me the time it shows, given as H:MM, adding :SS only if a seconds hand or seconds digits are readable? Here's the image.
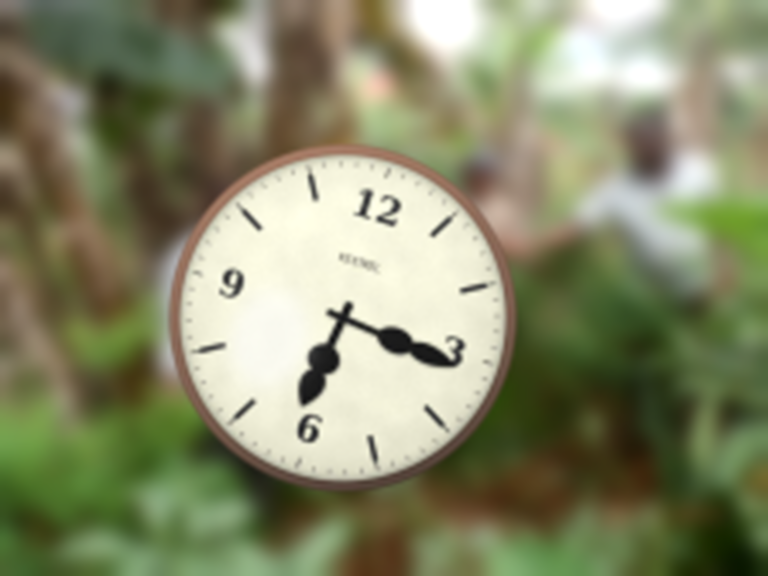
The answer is 6:16
